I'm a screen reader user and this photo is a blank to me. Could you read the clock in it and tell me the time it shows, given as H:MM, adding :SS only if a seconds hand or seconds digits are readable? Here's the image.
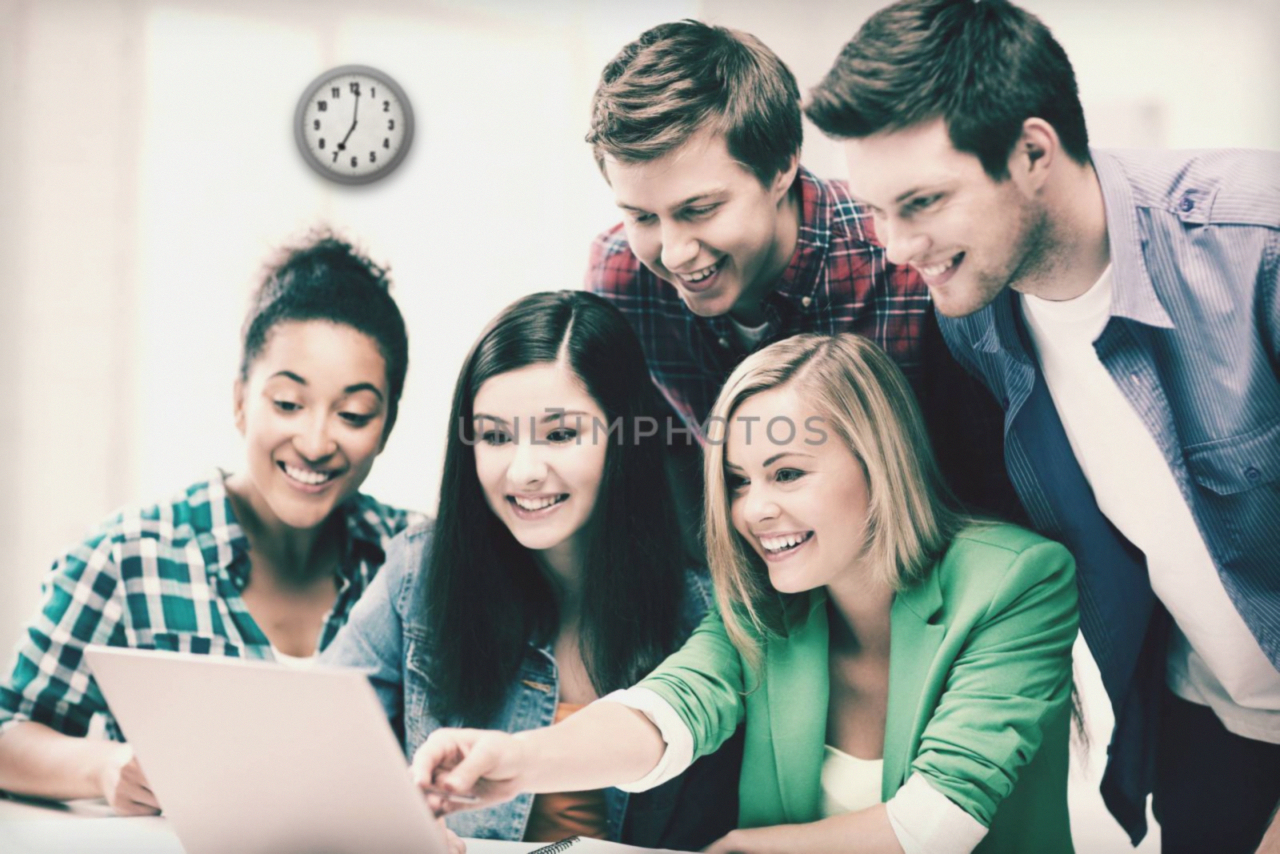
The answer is 7:01
